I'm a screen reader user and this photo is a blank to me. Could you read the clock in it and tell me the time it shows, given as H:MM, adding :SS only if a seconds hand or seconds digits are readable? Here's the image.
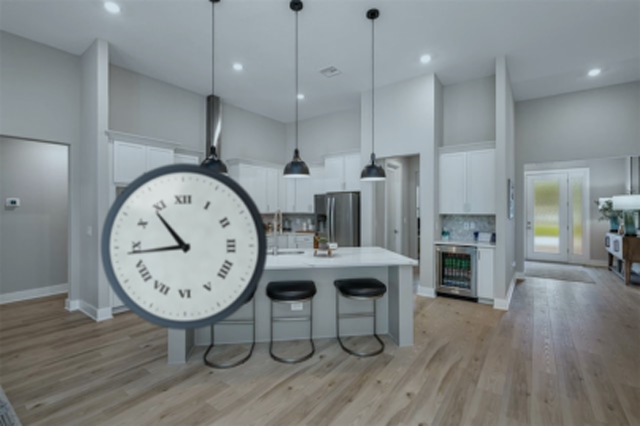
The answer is 10:44
